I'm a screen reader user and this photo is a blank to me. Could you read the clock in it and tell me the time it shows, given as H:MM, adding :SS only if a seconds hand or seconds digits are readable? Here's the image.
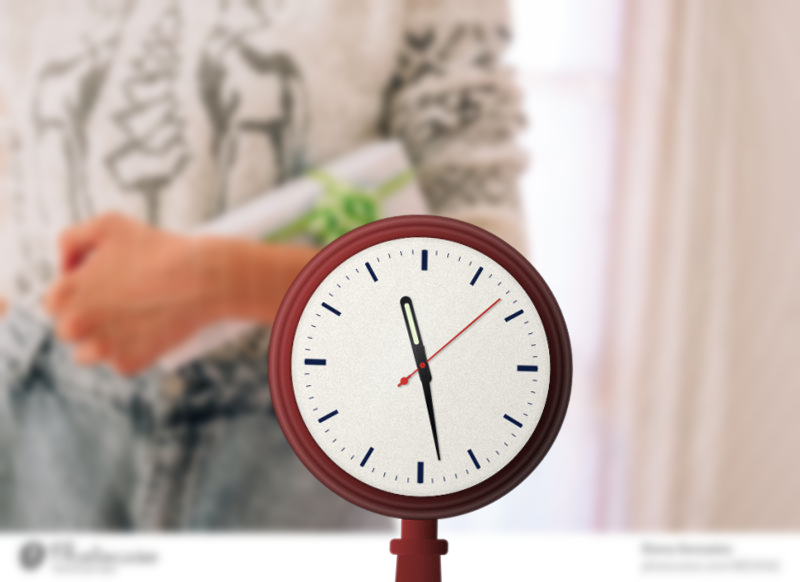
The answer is 11:28:08
